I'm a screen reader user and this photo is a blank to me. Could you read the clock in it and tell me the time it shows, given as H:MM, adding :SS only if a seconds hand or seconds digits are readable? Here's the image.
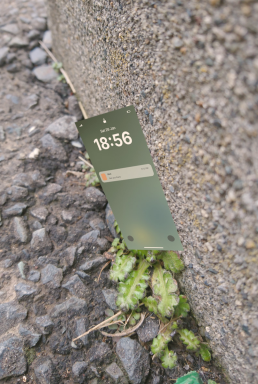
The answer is 18:56
